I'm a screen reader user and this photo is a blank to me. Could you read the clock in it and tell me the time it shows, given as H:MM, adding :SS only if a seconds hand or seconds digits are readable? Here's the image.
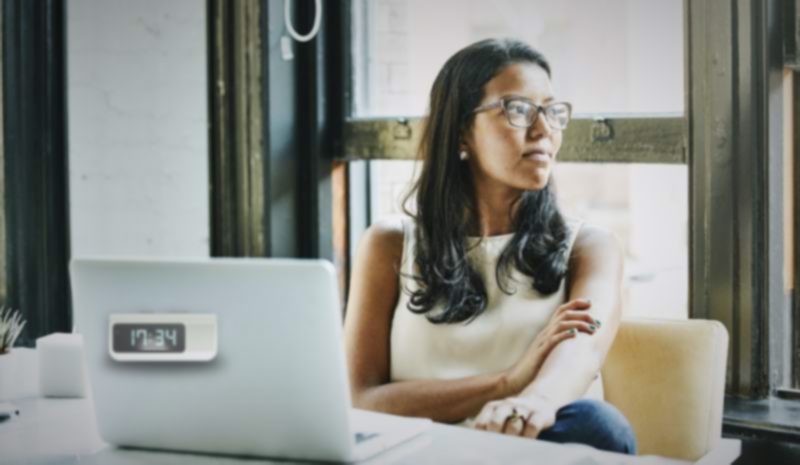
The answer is 17:34
